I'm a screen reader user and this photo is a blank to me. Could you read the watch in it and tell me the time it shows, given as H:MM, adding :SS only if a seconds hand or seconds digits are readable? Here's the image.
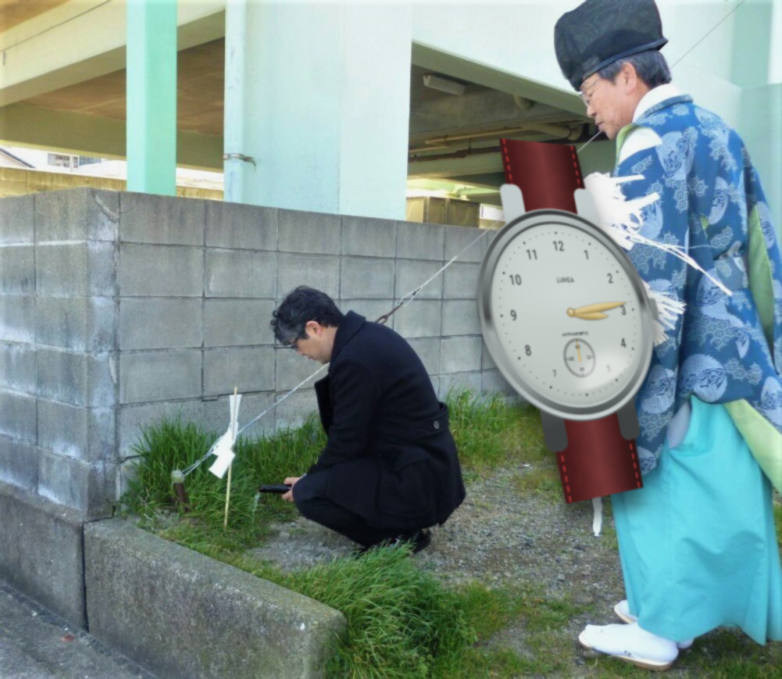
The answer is 3:14
